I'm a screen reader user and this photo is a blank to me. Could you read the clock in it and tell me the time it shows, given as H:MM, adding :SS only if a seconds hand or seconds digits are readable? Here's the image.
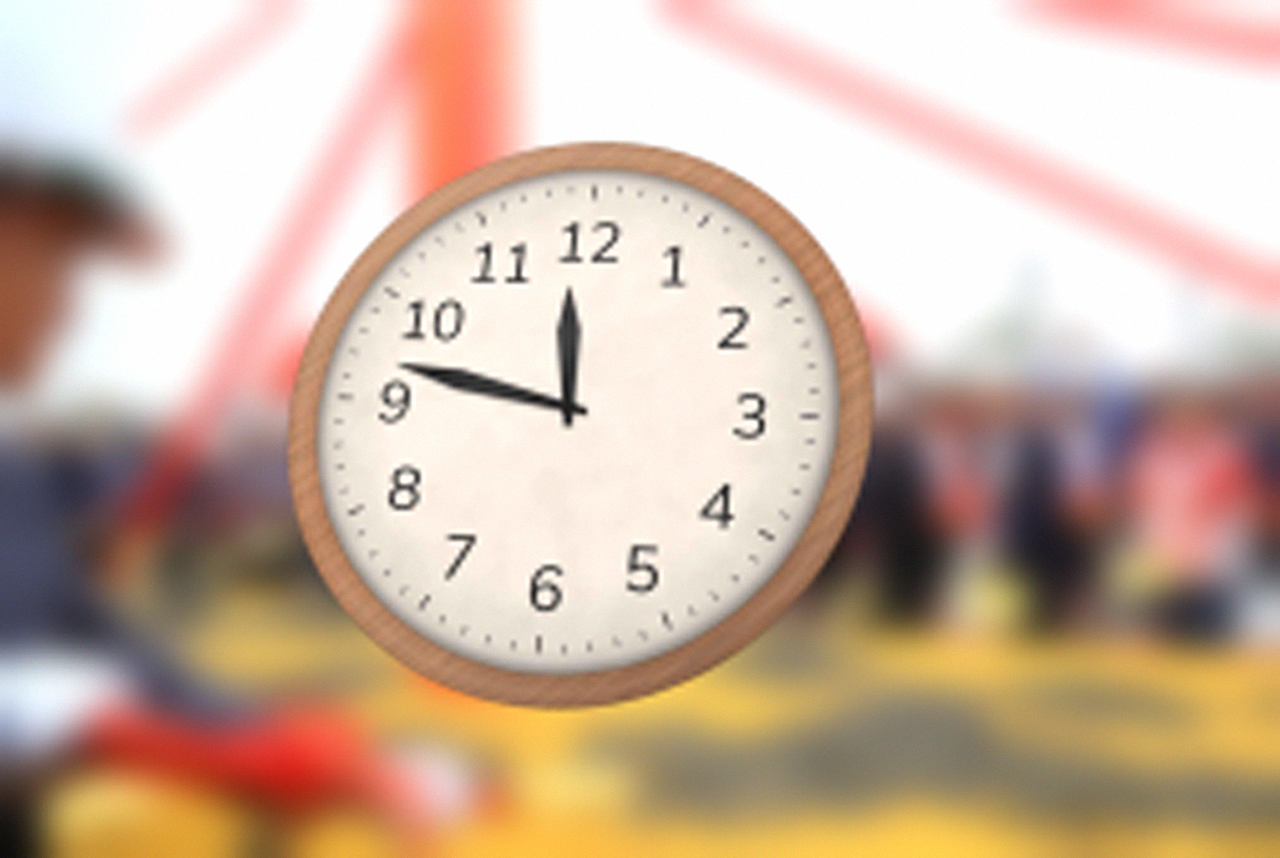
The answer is 11:47
